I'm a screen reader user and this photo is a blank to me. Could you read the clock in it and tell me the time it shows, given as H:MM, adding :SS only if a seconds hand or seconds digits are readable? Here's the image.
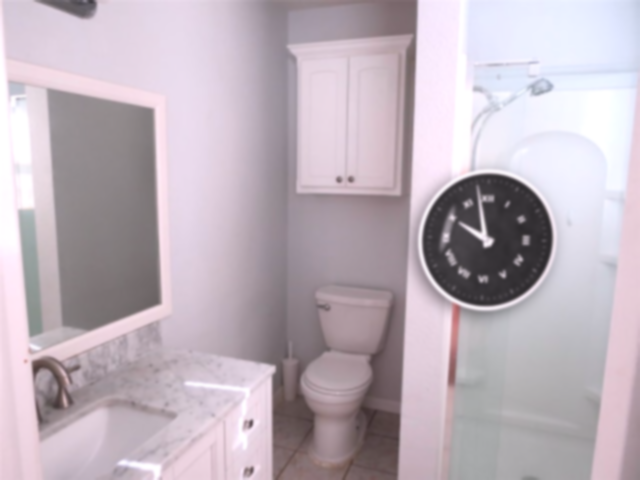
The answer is 9:58
